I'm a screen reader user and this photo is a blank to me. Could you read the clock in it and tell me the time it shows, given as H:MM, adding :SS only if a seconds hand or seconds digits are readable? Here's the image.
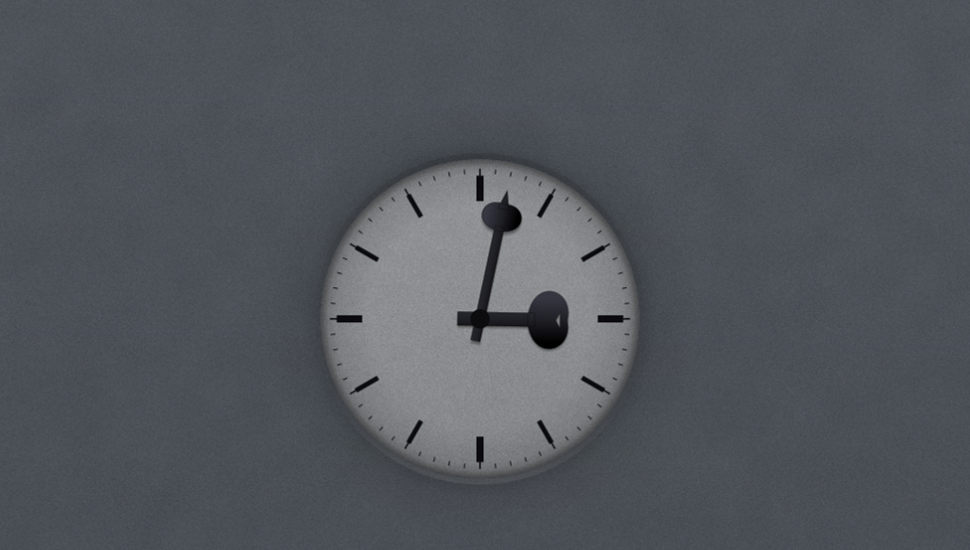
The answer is 3:02
